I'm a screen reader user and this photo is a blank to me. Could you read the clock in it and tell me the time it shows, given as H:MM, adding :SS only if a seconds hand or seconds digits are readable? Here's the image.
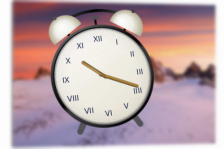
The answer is 10:19
